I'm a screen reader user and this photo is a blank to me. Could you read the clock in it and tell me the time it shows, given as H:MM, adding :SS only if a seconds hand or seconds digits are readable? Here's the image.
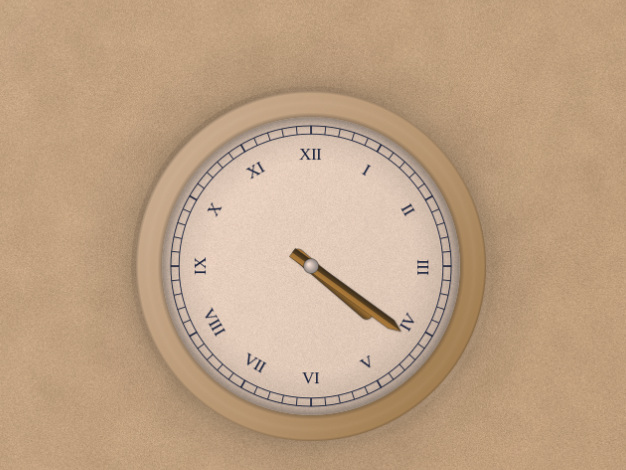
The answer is 4:21
